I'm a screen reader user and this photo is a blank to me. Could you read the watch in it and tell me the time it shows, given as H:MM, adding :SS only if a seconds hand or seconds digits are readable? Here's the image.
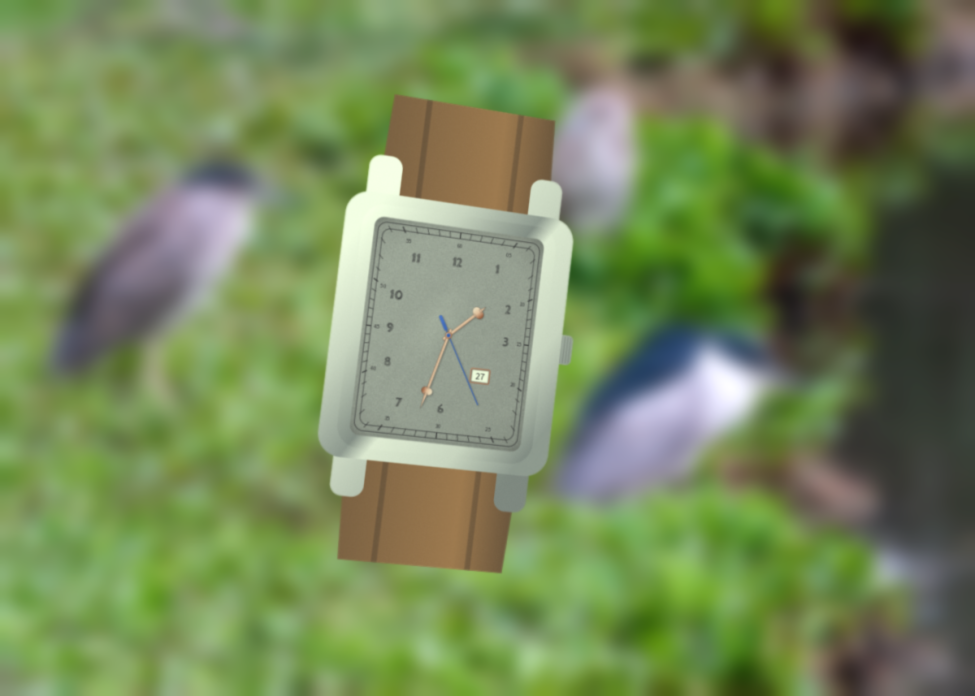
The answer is 1:32:25
